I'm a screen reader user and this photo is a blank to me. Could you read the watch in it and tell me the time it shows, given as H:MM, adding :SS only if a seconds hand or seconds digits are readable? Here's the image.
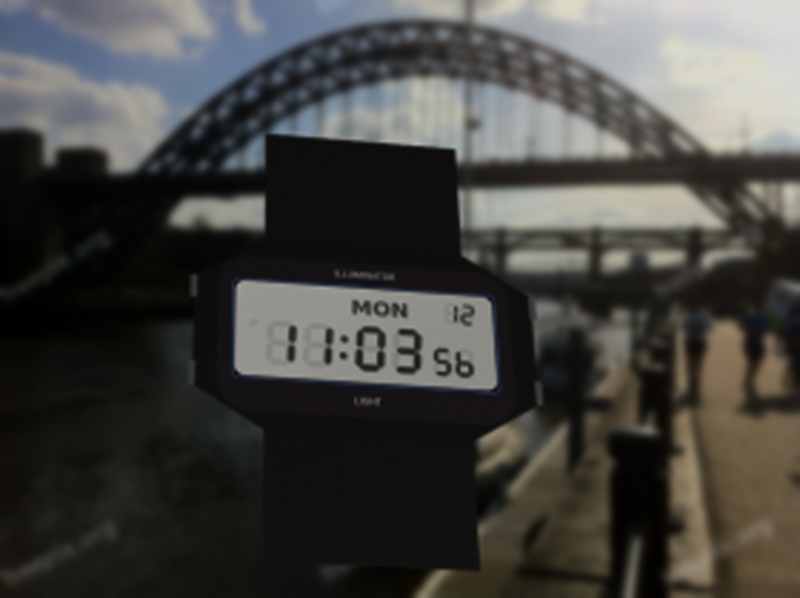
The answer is 11:03:56
